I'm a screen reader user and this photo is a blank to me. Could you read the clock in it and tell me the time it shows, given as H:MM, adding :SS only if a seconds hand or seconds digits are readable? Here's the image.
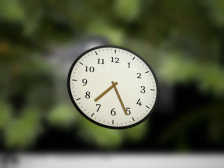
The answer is 7:26
